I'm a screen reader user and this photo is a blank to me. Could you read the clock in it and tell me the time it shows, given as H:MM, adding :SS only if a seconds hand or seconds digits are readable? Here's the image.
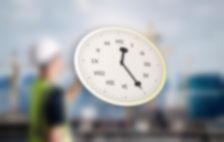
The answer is 12:25
